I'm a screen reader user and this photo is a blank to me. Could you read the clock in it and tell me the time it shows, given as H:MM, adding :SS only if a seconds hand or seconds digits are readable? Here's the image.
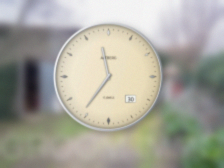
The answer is 11:36
